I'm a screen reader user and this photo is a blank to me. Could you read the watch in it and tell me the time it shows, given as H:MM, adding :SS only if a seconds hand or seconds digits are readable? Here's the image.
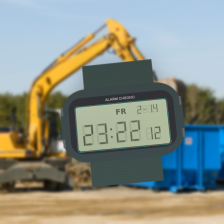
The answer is 23:22:12
